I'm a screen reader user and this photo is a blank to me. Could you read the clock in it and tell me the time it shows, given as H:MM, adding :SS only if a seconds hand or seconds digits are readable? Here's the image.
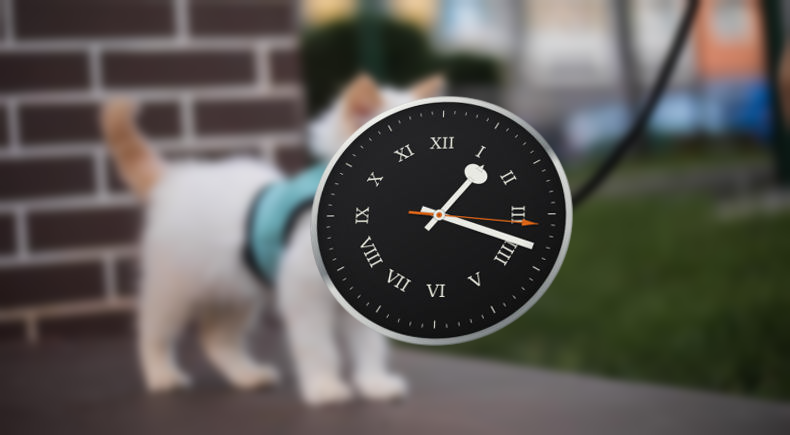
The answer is 1:18:16
